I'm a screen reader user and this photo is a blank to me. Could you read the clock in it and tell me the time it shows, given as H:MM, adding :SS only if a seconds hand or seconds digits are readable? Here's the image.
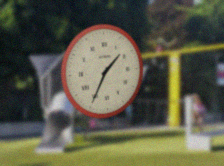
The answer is 1:35
